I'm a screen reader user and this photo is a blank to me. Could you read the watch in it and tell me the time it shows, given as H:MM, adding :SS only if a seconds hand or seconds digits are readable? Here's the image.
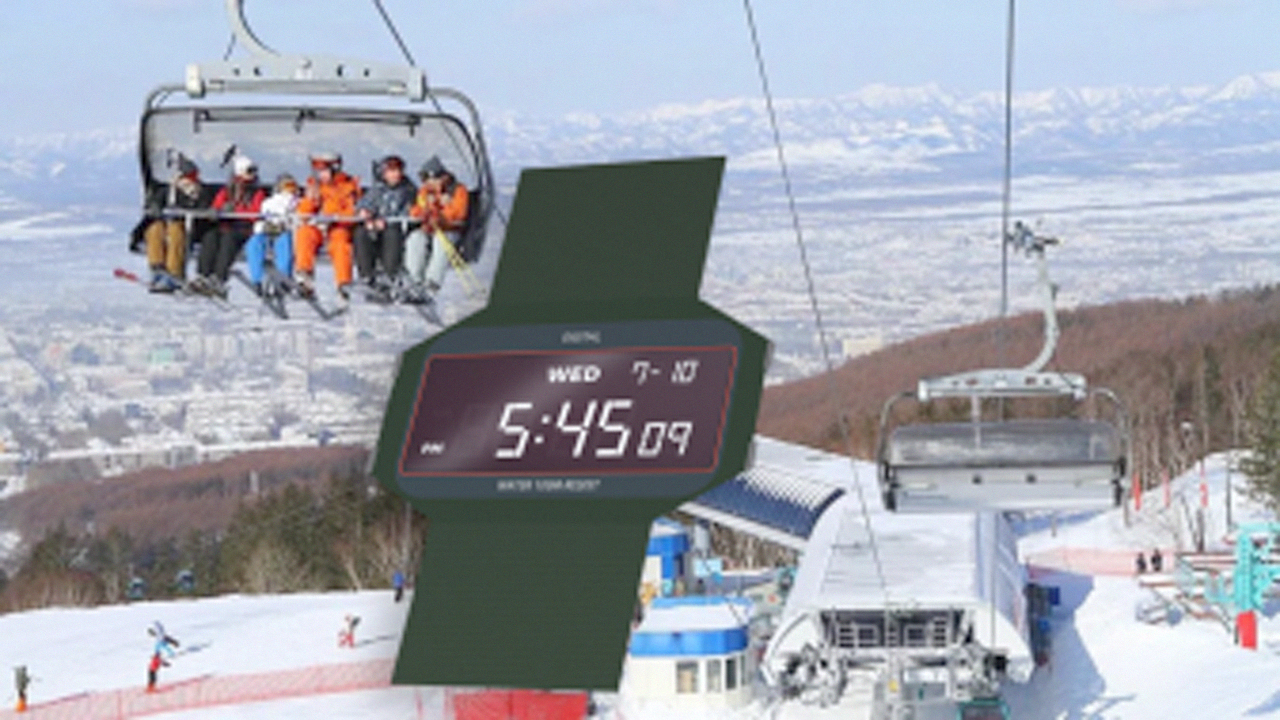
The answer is 5:45:09
